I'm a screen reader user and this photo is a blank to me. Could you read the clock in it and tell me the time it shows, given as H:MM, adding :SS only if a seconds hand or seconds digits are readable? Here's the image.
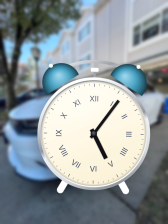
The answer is 5:06
